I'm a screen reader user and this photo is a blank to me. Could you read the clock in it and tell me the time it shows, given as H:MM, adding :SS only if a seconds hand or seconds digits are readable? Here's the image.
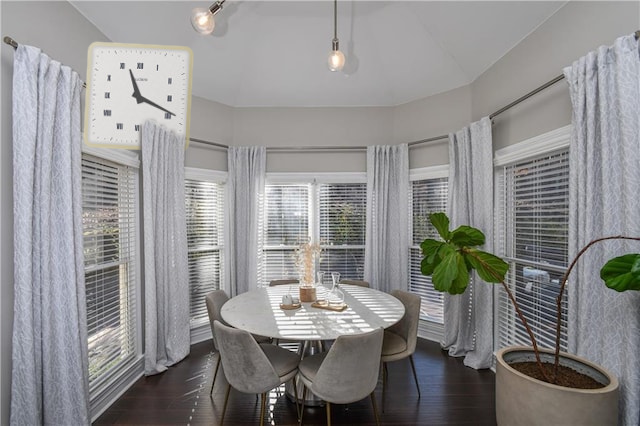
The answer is 11:19
